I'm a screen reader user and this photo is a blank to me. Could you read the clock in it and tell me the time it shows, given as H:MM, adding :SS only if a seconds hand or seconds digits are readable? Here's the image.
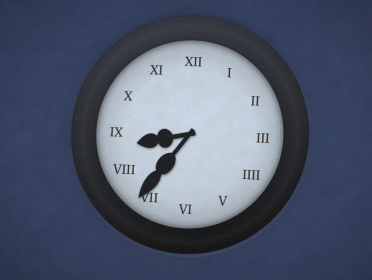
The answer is 8:36
